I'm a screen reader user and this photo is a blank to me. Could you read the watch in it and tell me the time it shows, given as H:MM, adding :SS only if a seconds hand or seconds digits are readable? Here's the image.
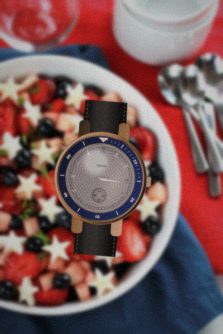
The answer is 3:16
